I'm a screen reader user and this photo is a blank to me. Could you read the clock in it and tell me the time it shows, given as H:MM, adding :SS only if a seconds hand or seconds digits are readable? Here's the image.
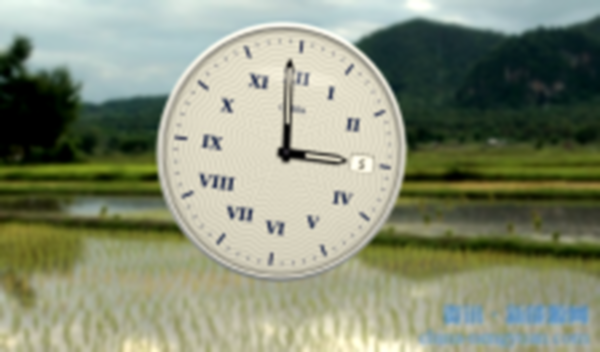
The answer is 2:59
